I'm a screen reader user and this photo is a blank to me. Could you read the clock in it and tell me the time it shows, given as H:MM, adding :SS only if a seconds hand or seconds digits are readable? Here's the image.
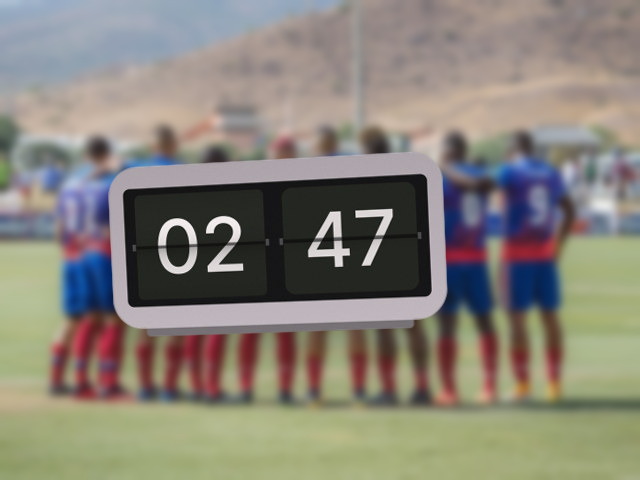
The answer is 2:47
